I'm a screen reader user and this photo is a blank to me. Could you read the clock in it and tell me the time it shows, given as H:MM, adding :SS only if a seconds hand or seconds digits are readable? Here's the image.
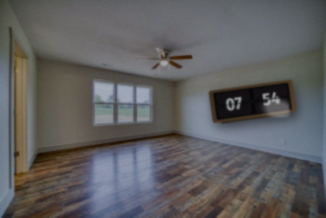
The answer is 7:54
